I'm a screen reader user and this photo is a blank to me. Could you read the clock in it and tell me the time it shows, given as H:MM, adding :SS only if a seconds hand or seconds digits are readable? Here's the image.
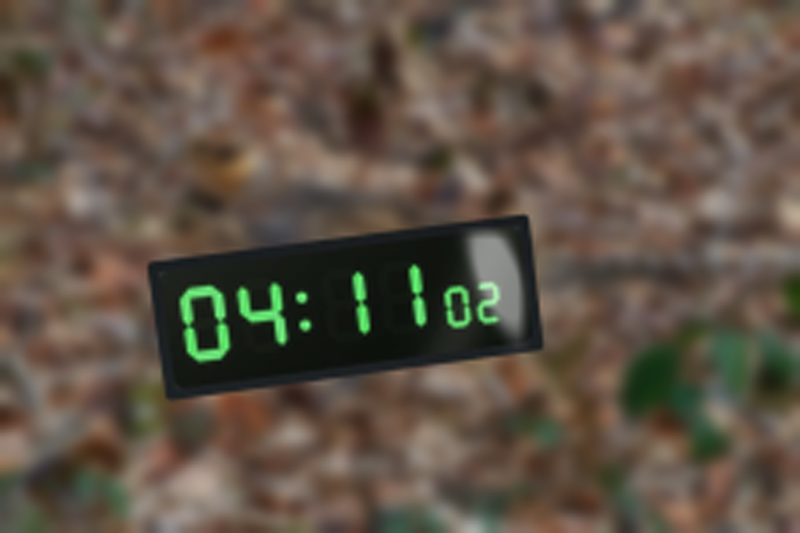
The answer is 4:11:02
